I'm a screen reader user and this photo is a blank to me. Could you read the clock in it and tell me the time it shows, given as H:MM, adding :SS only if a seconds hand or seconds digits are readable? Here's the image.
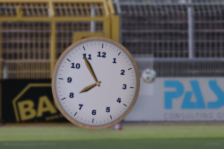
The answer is 7:54
